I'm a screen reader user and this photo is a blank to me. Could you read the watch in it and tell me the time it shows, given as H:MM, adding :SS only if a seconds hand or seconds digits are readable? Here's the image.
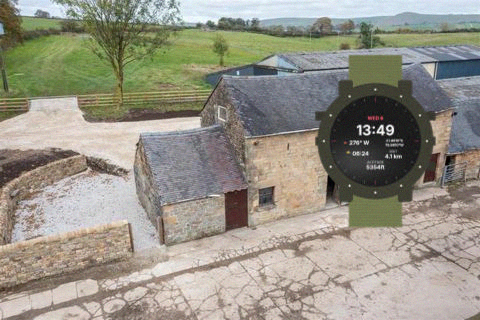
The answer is 13:49
